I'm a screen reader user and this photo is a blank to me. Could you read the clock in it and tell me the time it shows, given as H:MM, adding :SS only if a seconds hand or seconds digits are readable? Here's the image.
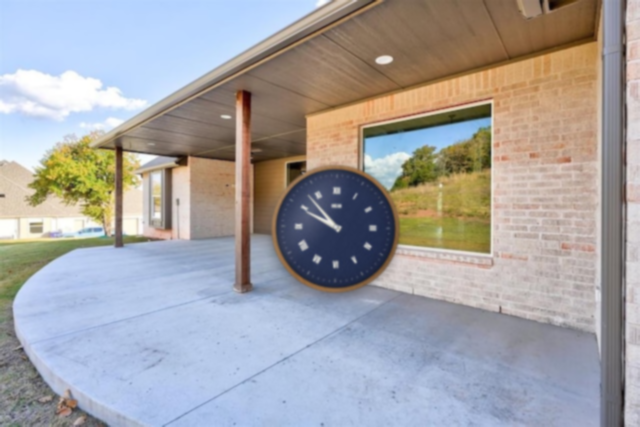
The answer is 9:53
